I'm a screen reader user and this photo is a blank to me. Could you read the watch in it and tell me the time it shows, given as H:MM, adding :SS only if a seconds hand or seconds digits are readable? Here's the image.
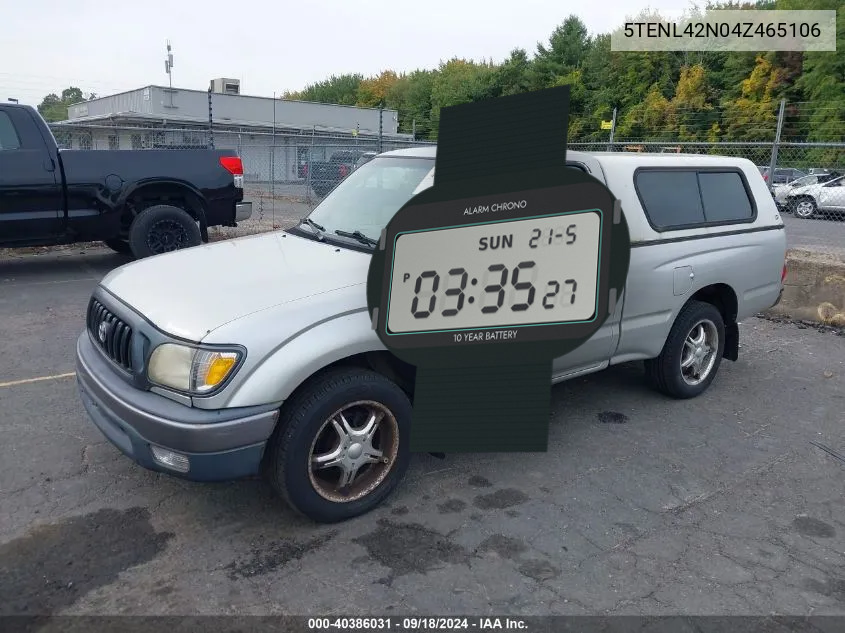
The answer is 3:35:27
